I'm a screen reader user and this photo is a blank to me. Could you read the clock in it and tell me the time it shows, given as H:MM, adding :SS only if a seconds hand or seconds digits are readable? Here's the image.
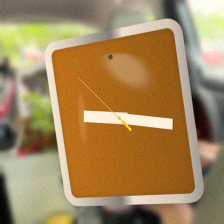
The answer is 9:16:53
